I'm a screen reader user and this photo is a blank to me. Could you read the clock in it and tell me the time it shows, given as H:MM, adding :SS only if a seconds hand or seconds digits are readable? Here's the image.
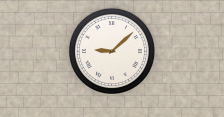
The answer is 9:08
